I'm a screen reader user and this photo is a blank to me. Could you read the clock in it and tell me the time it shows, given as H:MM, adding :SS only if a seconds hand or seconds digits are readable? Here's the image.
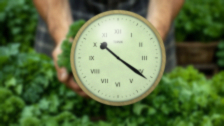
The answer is 10:21
